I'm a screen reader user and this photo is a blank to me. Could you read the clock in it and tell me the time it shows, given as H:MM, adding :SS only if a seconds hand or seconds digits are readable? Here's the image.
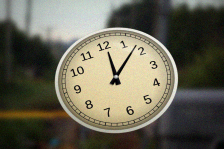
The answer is 12:08
